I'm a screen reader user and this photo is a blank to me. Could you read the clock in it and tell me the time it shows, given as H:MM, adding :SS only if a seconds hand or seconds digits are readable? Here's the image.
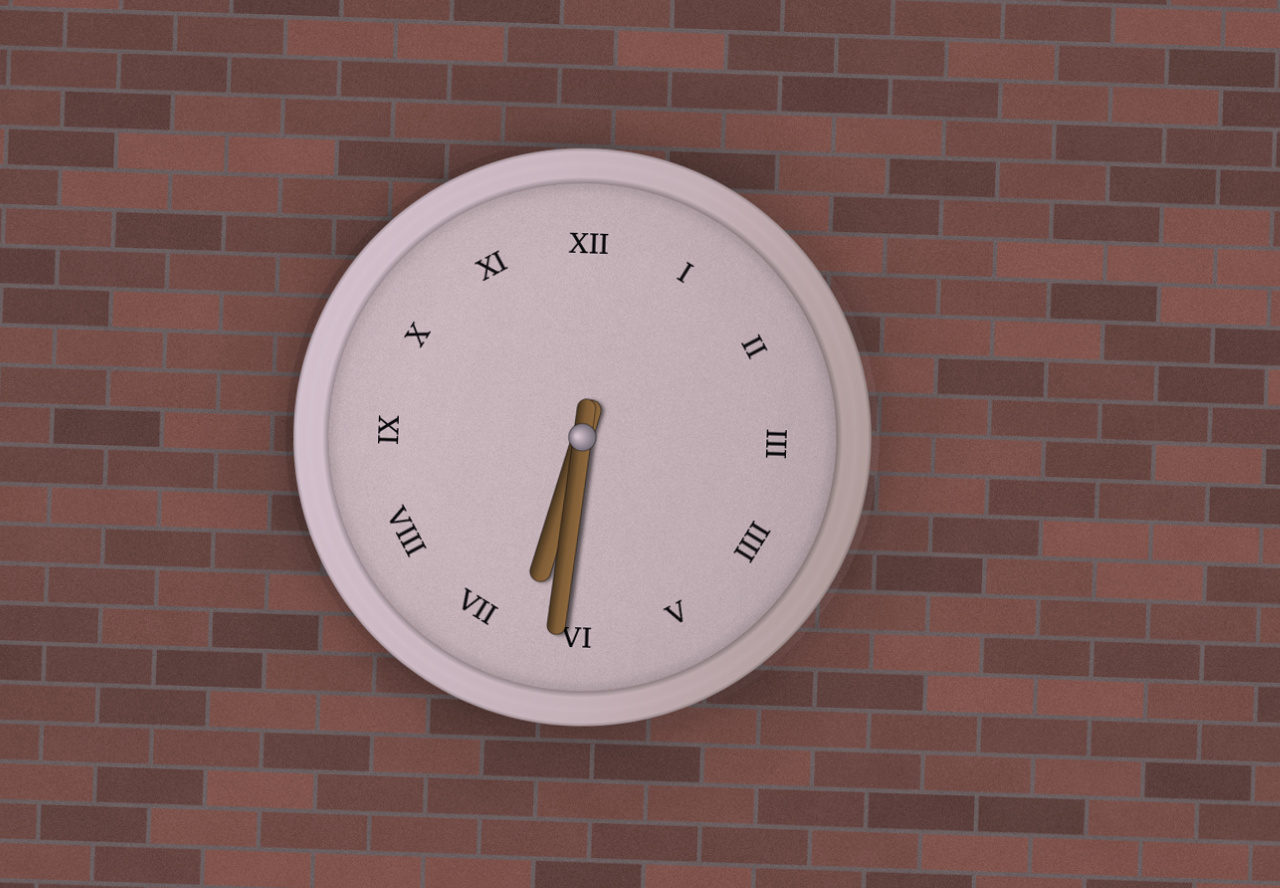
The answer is 6:31
